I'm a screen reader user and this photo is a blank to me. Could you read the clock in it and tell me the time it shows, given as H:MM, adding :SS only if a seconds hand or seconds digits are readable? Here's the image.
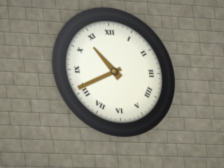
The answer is 10:41
